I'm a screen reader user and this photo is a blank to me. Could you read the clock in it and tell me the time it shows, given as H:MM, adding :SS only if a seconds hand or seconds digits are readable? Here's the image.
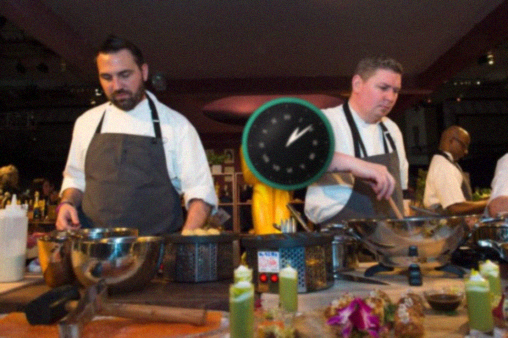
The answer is 1:09
